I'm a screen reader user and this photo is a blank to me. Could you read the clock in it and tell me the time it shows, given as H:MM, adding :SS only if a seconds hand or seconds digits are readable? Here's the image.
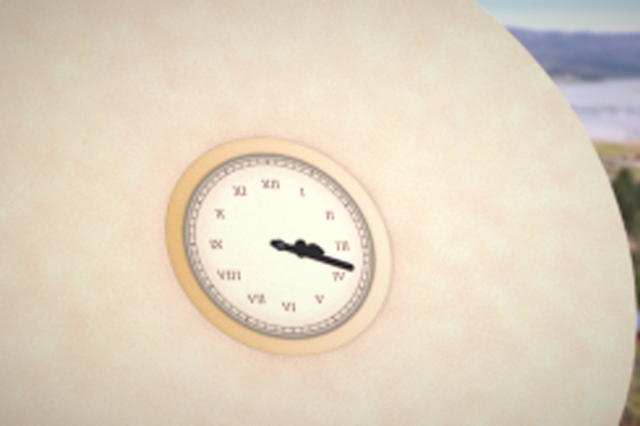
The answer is 3:18
